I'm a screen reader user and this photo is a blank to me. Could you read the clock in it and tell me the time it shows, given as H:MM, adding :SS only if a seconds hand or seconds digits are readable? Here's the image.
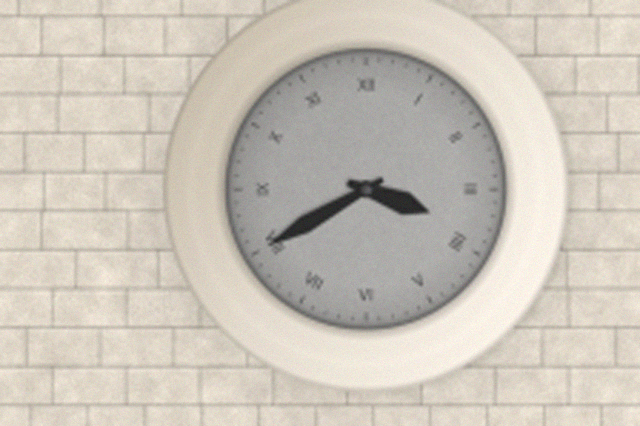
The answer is 3:40
